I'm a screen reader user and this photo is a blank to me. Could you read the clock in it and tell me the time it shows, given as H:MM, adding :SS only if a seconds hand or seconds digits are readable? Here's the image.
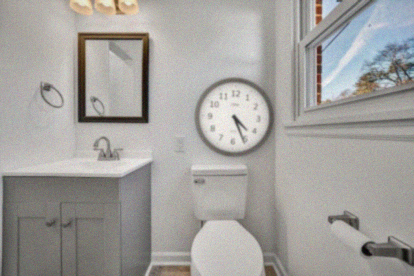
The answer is 4:26
